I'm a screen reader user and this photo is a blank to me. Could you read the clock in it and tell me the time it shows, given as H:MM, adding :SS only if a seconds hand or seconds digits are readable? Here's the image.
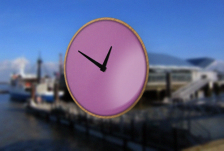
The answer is 12:50
